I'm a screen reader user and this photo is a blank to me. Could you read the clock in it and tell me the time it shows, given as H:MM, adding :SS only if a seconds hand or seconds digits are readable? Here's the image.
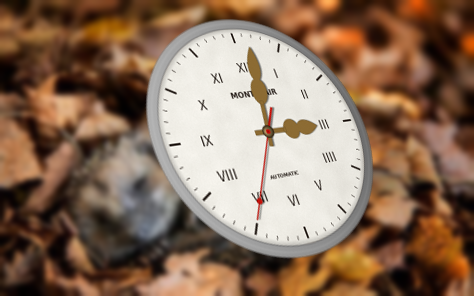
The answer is 3:01:35
